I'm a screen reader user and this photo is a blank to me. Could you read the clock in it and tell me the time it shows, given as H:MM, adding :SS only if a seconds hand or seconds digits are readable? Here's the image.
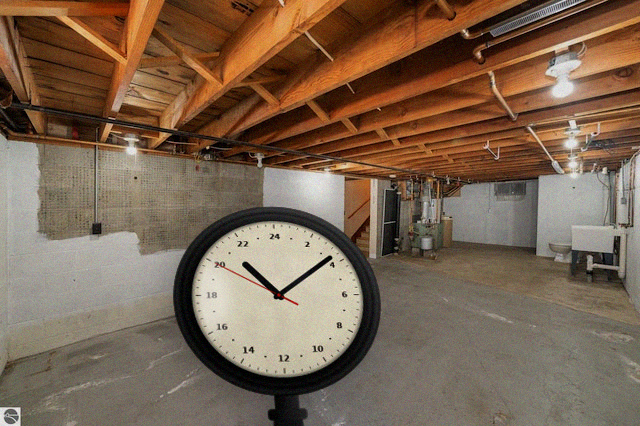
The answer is 21:08:50
